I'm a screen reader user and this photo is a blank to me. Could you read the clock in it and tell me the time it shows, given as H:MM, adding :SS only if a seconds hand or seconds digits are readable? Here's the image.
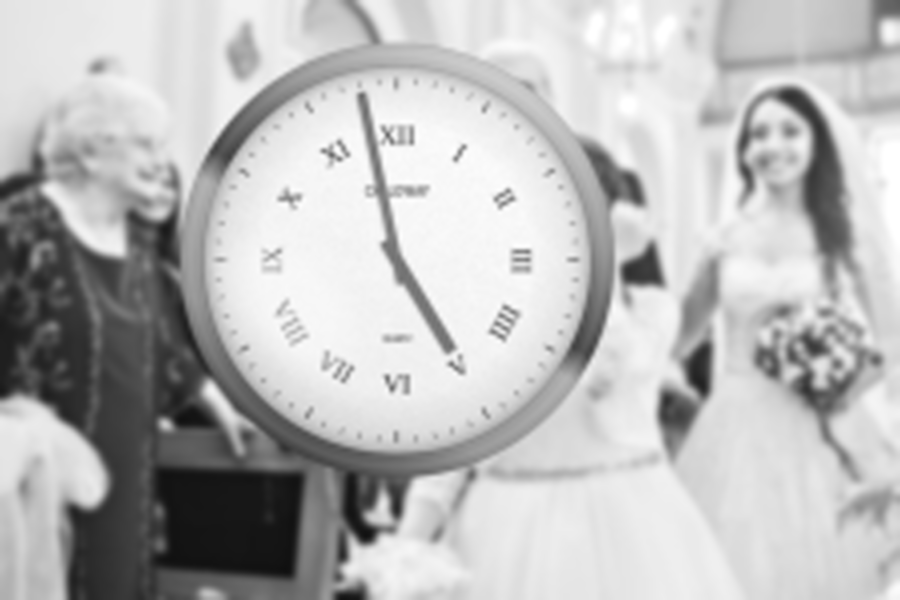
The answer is 4:58
